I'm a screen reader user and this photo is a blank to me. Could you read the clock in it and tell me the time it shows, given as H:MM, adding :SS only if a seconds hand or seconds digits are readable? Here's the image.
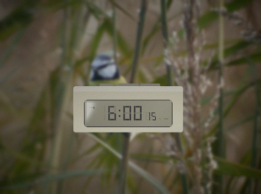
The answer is 6:00:15
